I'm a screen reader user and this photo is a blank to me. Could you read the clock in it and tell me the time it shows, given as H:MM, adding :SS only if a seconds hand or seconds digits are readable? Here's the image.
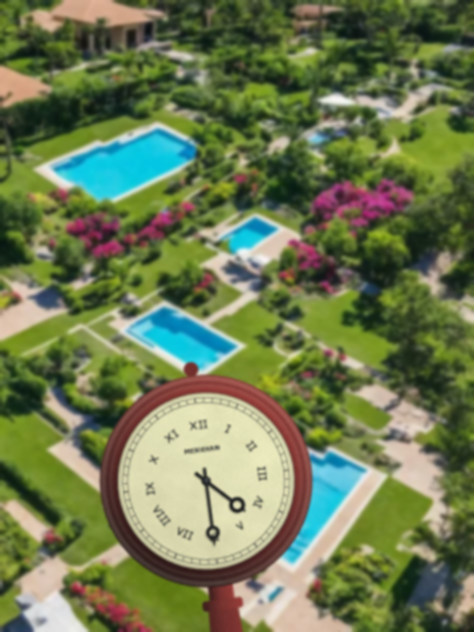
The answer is 4:30
